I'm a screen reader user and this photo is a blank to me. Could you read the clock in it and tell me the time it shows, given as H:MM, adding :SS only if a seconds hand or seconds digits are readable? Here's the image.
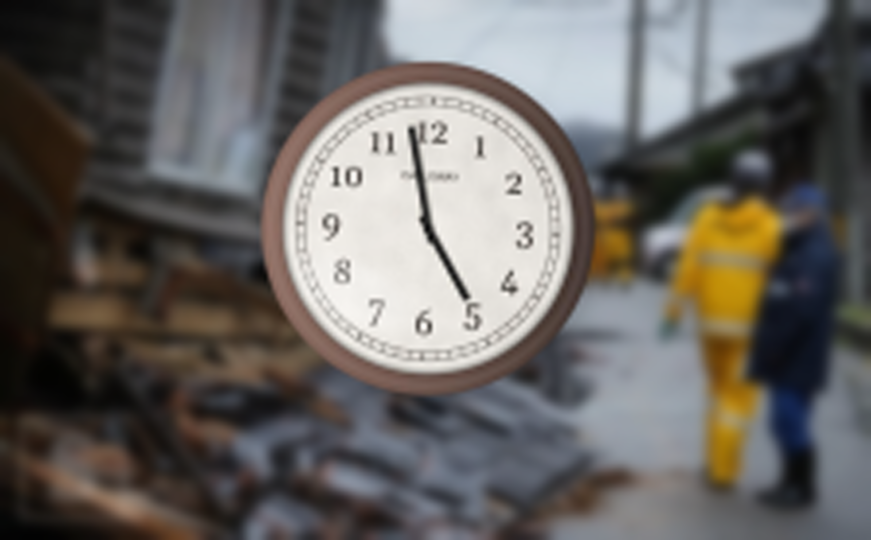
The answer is 4:58
